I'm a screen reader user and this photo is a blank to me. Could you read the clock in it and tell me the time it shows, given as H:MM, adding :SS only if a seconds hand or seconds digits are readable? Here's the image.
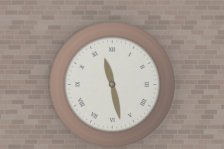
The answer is 11:28
